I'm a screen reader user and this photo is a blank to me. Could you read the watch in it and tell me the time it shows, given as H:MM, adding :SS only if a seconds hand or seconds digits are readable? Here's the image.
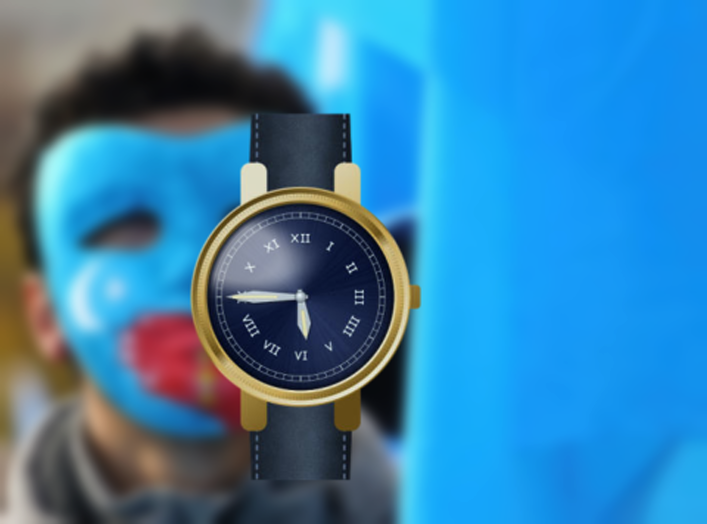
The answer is 5:45
